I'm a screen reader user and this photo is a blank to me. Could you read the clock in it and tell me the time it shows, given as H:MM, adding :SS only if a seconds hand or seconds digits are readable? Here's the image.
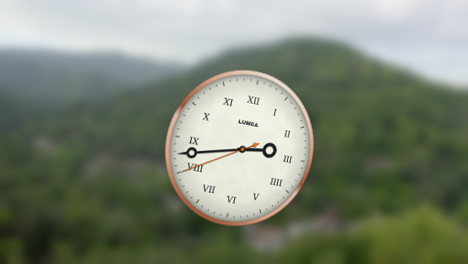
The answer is 2:42:40
